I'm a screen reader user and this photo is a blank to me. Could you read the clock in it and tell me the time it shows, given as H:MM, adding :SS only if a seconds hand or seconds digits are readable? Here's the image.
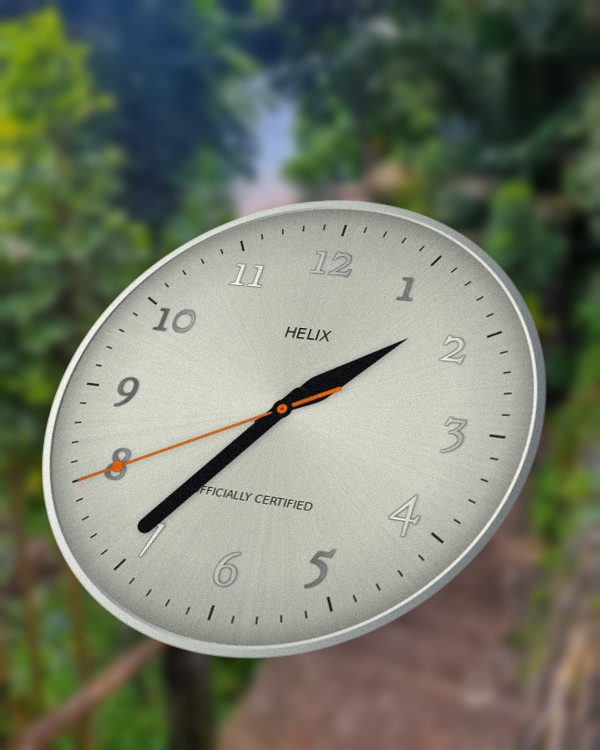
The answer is 1:35:40
